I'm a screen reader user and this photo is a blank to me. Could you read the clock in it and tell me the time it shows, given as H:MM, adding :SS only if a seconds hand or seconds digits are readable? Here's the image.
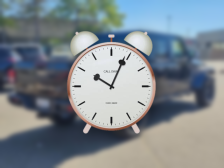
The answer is 10:04
